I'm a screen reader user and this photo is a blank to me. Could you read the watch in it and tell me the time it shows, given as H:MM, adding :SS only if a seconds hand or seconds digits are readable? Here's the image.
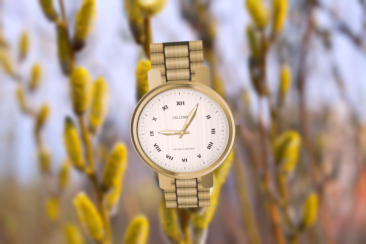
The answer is 9:05
